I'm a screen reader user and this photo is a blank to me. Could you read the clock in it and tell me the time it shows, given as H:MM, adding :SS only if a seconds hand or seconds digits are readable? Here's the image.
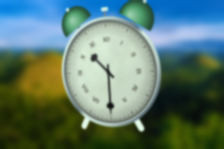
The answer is 10:30
